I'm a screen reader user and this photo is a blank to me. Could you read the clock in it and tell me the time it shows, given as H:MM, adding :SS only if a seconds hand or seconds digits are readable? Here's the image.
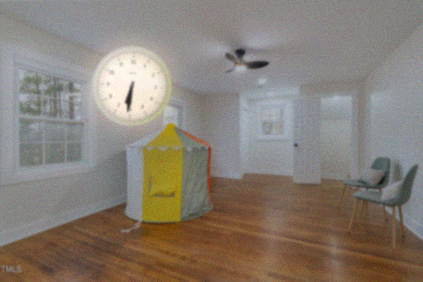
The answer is 6:31
